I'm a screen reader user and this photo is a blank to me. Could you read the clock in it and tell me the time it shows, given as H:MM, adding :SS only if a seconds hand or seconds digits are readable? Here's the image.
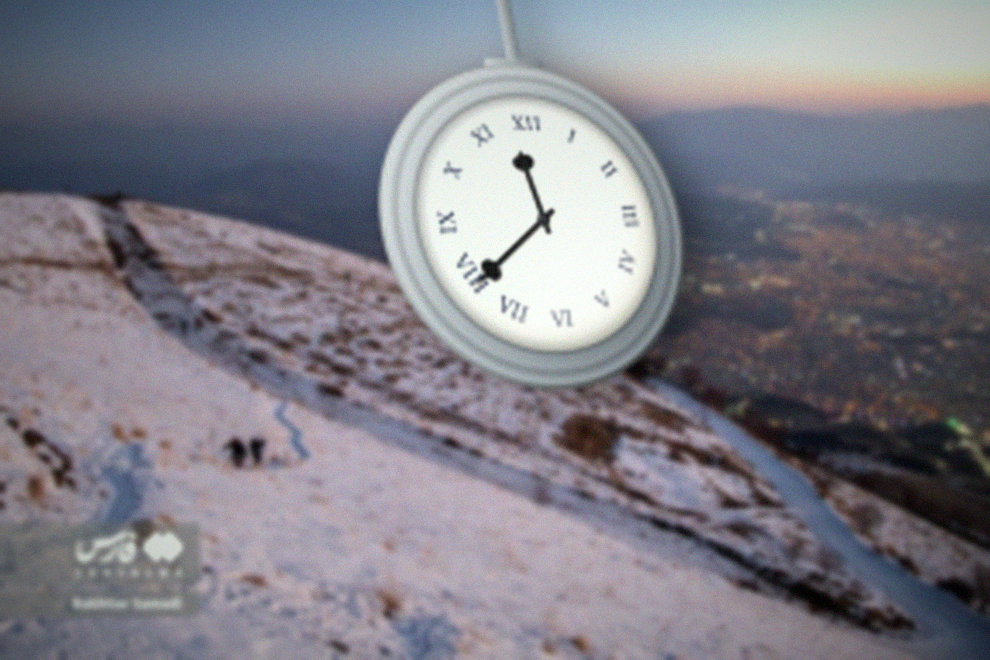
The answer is 11:39
